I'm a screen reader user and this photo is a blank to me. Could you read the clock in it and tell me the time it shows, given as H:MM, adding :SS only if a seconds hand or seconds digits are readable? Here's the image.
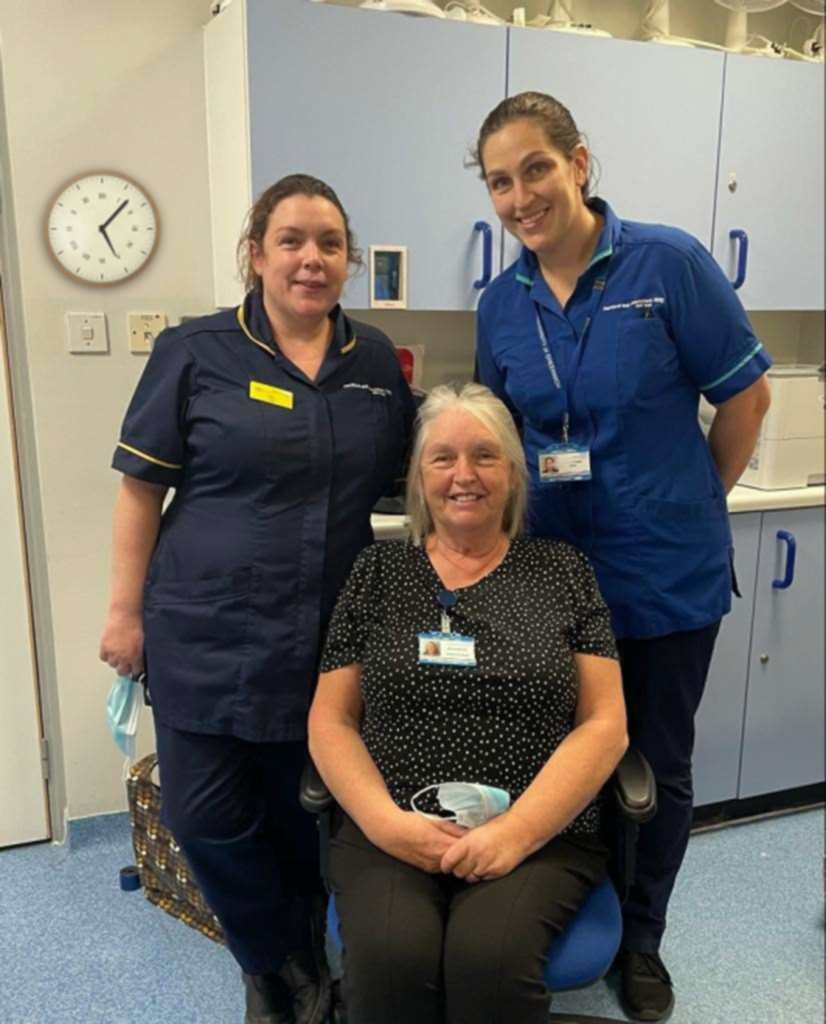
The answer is 5:07
